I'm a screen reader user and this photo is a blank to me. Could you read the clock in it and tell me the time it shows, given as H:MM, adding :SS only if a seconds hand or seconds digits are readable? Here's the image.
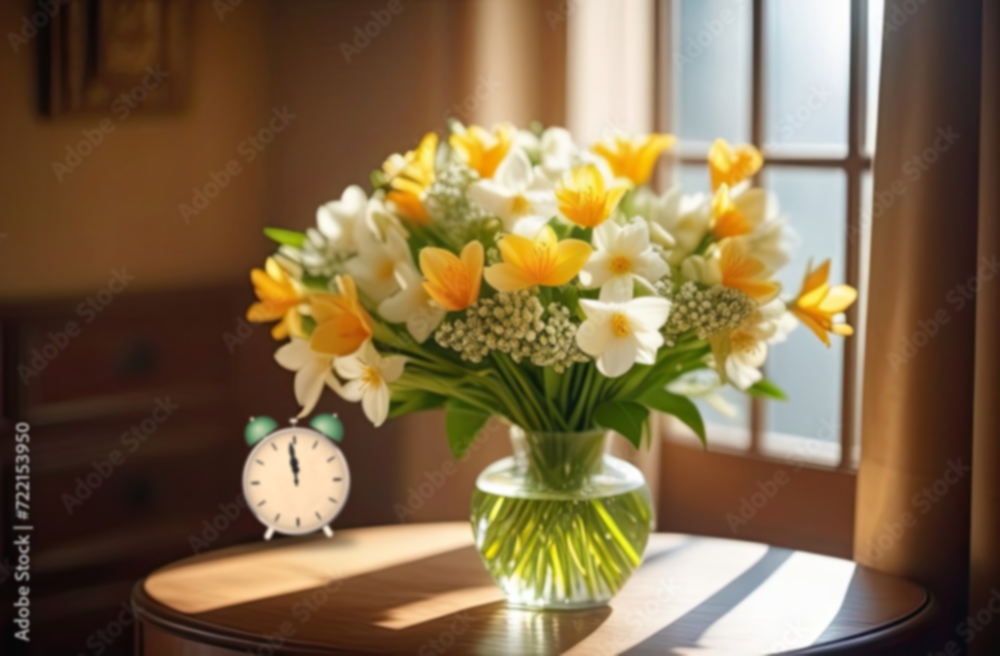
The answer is 11:59
